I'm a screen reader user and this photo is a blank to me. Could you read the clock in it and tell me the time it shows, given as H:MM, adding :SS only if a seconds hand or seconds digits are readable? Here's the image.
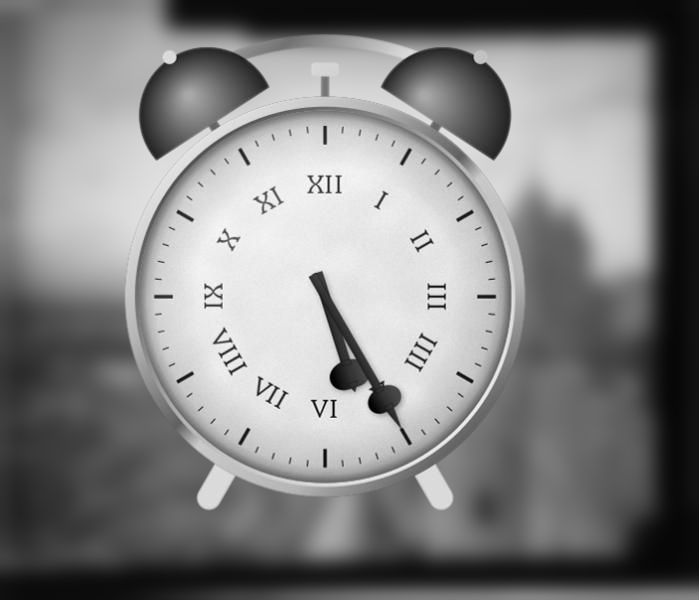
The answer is 5:25
